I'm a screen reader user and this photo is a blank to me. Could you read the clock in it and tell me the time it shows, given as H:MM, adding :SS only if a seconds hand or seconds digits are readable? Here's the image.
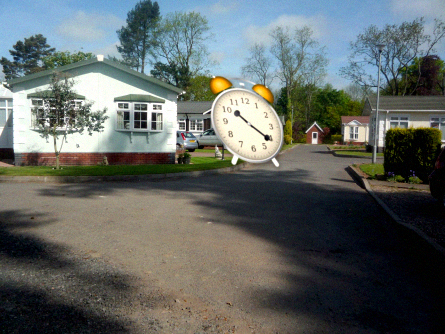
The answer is 10:21
